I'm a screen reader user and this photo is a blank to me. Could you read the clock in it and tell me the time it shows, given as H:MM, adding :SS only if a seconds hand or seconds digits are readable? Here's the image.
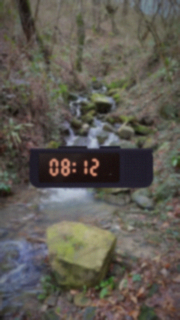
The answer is 8:12
